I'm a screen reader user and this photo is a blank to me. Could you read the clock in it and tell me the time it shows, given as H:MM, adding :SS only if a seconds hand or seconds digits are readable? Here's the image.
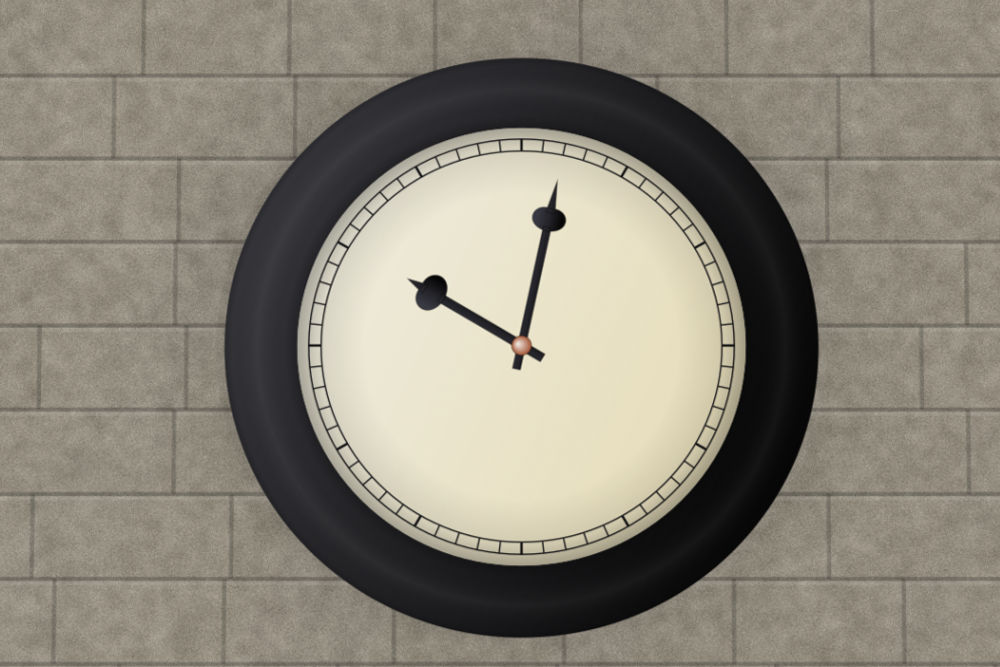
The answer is 10:02
